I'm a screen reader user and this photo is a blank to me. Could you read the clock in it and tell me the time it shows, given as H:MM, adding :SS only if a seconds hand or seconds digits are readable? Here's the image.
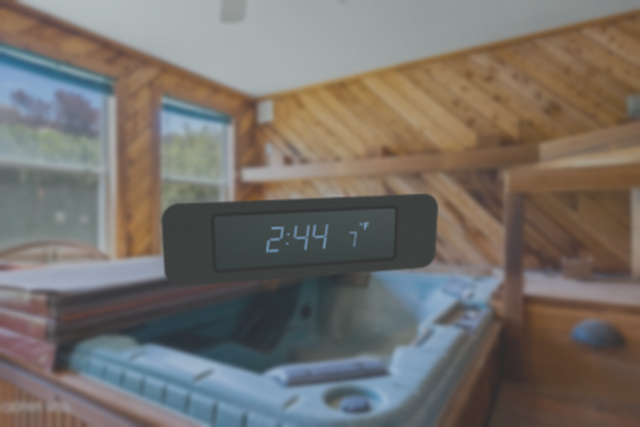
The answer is 2:44
